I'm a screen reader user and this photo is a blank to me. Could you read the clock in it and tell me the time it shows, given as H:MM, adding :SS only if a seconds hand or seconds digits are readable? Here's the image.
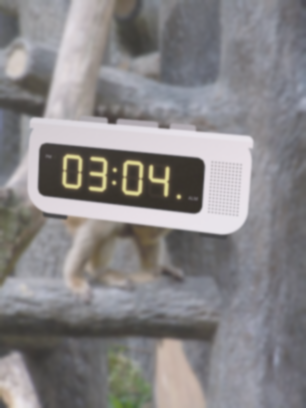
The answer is 3:04
